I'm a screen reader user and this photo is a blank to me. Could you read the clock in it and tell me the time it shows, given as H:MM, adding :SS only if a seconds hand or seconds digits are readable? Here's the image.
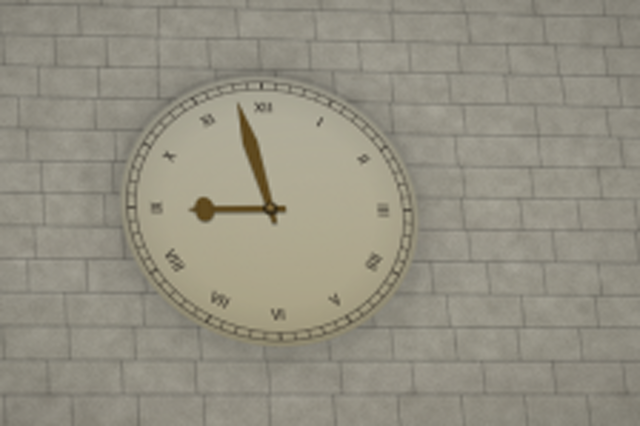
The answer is 8:58
